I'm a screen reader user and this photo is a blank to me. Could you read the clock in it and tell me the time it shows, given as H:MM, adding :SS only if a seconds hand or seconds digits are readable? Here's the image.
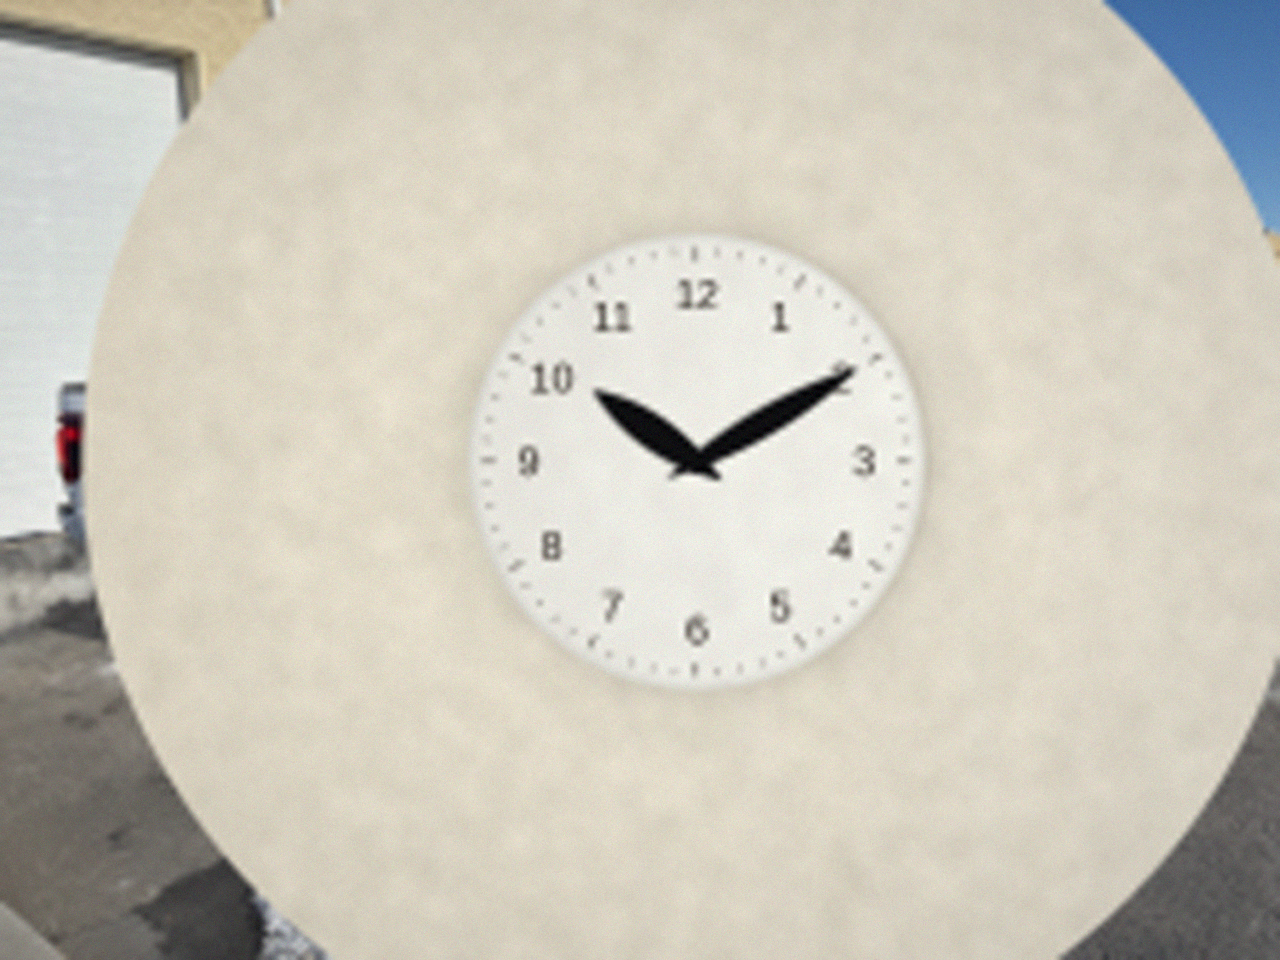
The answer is 10:10
